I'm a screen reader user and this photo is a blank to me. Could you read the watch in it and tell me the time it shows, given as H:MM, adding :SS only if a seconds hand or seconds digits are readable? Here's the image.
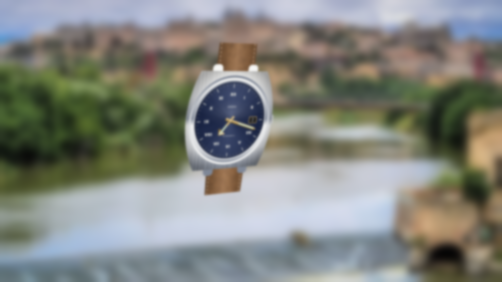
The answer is 7:18
